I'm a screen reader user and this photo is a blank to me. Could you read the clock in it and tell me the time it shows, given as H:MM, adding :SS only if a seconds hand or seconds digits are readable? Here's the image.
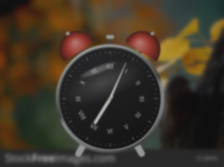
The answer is 7:04
